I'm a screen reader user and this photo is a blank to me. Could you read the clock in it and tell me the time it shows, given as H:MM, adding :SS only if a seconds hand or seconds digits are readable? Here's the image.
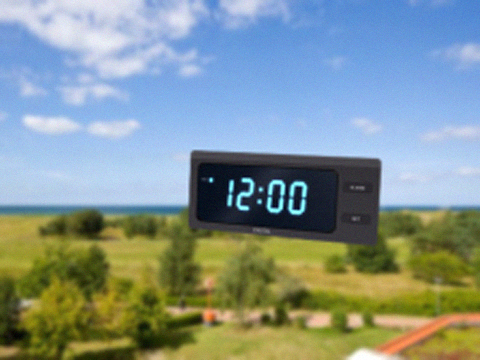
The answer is 12:00
